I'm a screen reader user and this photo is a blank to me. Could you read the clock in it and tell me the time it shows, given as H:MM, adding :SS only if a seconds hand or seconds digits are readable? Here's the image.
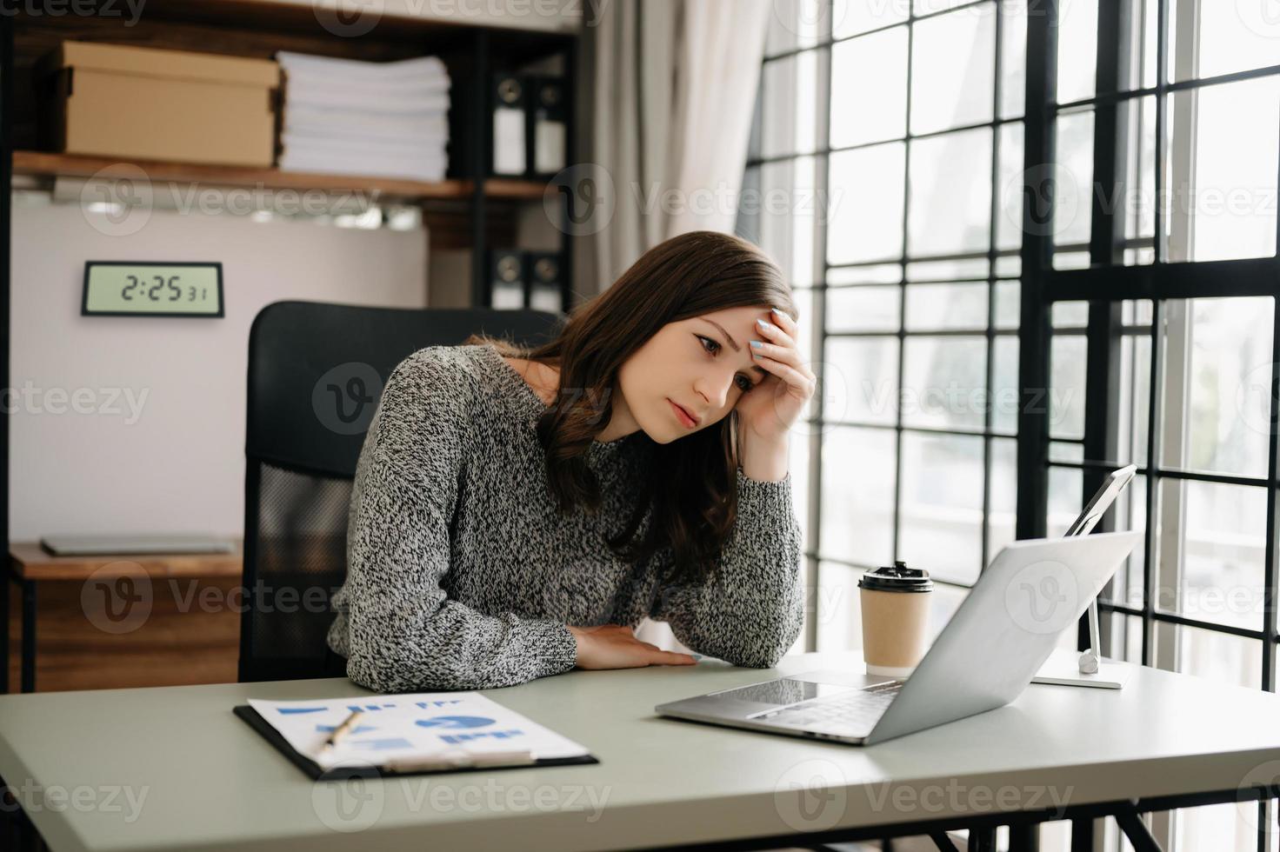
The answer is 2:25:31
